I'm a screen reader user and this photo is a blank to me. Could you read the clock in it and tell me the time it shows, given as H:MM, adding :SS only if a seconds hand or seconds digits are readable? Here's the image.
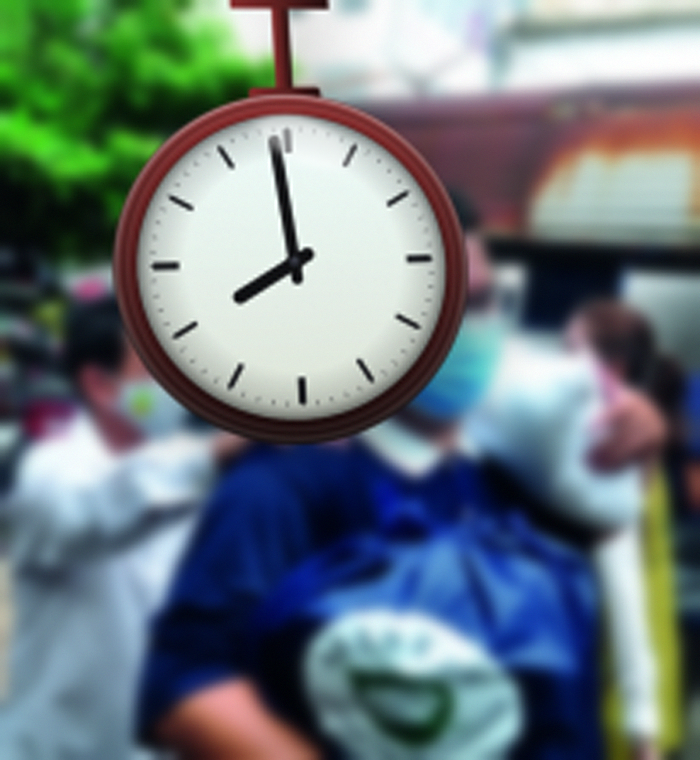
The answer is 7:59
